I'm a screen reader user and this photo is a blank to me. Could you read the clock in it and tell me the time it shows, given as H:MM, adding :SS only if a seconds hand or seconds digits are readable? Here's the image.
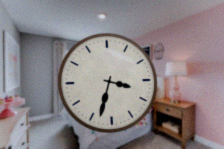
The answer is 3:33
